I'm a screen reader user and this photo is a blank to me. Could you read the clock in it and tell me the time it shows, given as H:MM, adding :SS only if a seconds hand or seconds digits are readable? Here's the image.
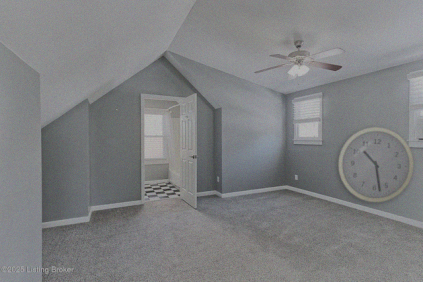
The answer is 10:28
